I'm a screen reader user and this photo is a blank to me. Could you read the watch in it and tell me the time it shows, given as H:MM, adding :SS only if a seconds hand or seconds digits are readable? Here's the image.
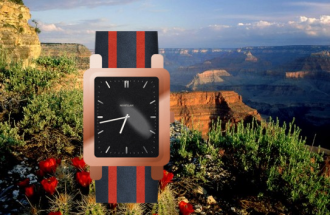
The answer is 6:43
